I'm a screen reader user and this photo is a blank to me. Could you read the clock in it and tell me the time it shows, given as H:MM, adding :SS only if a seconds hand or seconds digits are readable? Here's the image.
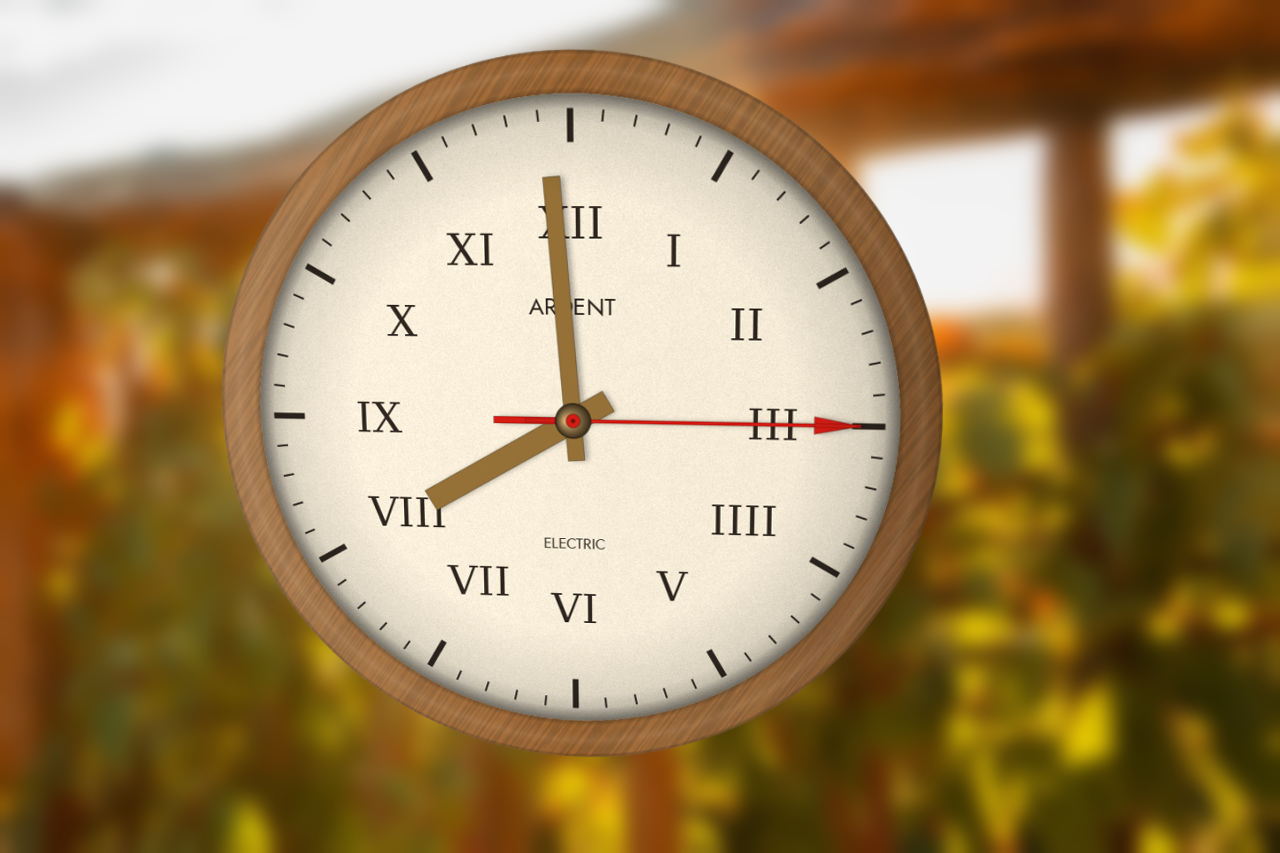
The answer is 7:59:15
